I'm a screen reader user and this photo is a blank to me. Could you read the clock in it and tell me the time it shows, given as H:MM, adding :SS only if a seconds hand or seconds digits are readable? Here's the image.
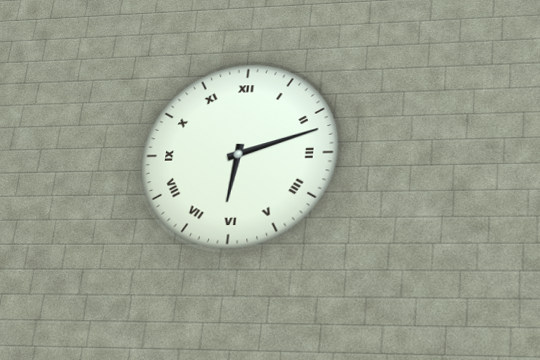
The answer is 6:12
